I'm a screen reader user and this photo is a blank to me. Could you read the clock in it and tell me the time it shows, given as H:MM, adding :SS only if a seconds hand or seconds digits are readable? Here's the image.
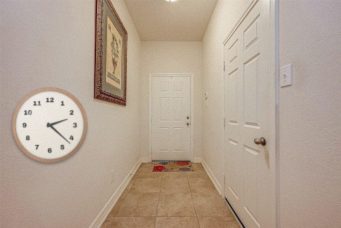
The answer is 2:22
